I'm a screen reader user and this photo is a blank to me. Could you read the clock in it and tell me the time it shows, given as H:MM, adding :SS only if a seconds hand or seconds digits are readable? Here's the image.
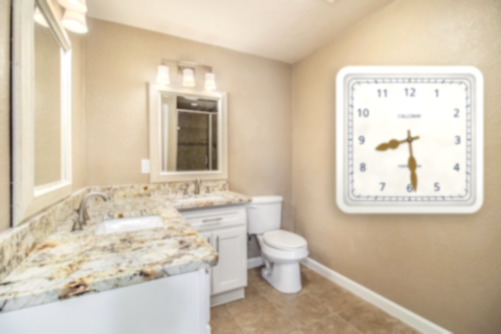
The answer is 8:29
